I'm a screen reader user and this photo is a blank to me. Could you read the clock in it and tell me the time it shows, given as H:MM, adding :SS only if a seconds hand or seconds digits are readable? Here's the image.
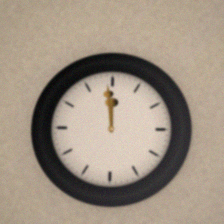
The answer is 11:59
